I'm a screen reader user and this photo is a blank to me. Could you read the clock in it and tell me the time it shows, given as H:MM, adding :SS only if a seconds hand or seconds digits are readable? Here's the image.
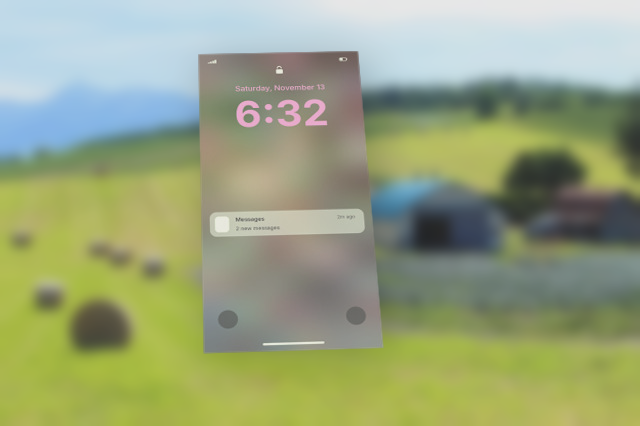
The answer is 6:32
